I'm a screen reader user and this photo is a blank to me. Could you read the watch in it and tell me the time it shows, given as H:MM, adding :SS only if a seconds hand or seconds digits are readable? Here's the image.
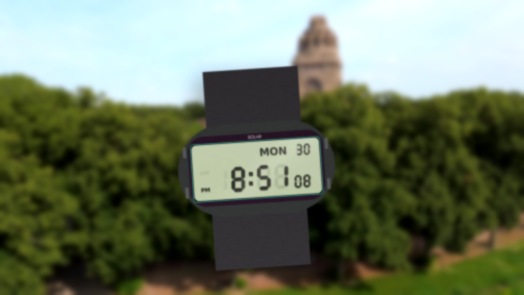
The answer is 8:51:08
